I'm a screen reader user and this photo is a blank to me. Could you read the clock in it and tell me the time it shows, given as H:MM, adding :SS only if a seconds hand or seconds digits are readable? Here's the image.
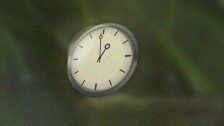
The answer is 12:59
